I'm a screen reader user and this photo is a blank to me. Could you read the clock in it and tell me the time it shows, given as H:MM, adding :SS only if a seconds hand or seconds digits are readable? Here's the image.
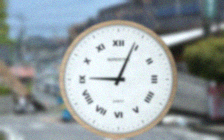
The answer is 9:04
